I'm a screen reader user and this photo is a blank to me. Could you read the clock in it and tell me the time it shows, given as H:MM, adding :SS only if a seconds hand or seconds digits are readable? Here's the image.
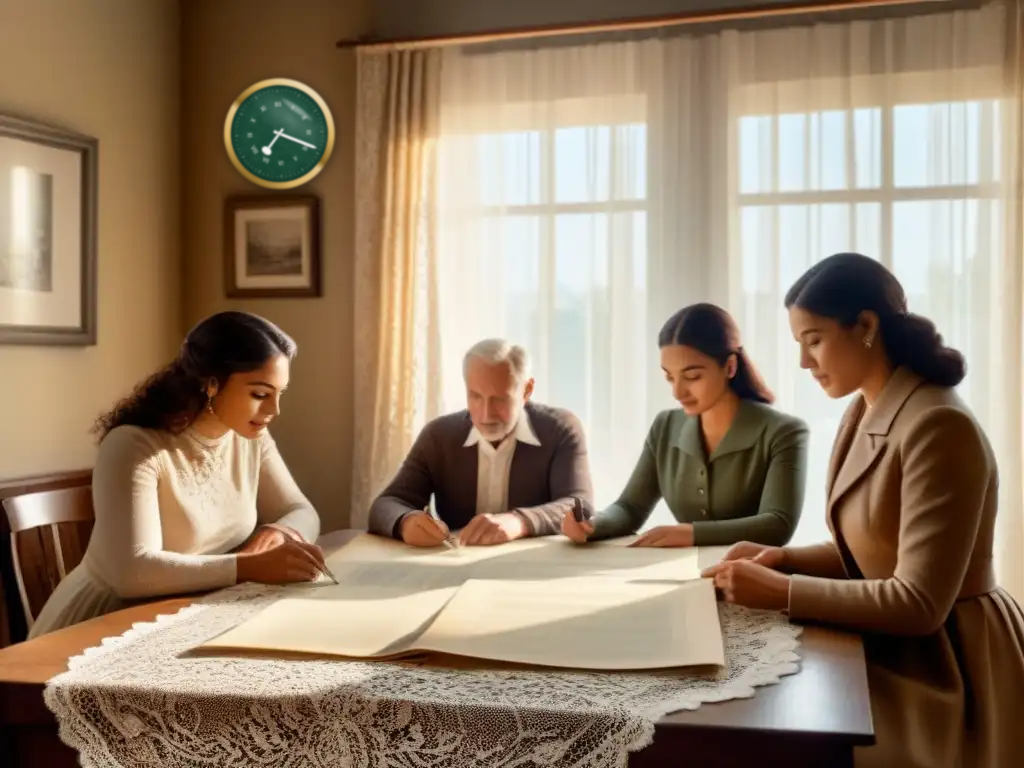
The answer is 7:19
